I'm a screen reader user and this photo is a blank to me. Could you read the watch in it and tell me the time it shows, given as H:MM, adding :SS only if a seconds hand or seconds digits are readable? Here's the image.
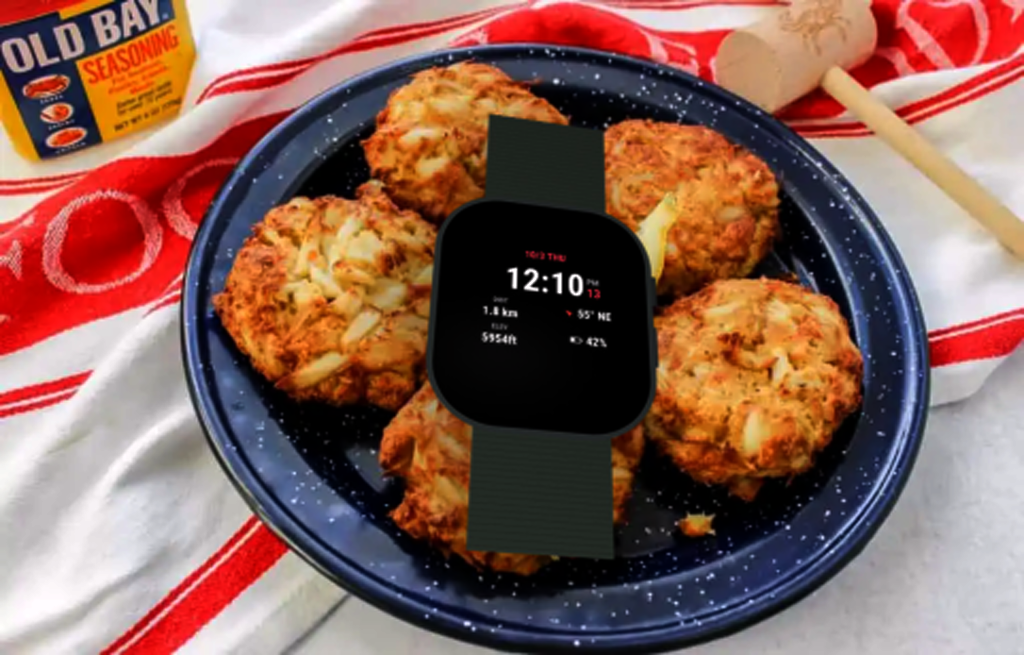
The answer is 12:10
